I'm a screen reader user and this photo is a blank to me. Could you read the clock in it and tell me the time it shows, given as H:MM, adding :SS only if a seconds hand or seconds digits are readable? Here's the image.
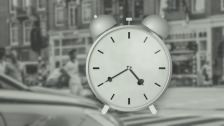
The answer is 4:40
